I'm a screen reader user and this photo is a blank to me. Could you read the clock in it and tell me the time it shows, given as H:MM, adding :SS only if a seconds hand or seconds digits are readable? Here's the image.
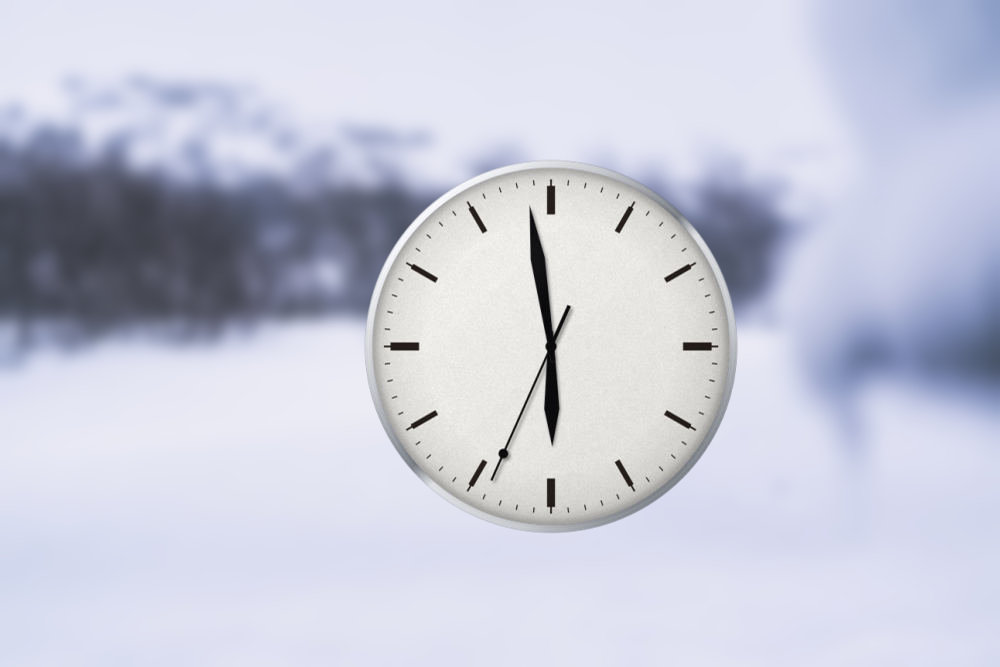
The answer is 5:58:34
